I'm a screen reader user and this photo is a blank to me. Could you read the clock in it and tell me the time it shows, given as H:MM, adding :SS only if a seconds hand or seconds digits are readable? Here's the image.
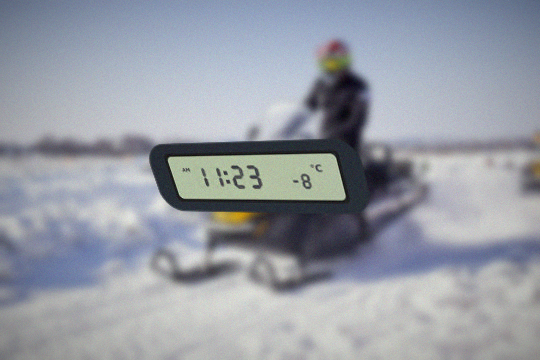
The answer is 11:23
